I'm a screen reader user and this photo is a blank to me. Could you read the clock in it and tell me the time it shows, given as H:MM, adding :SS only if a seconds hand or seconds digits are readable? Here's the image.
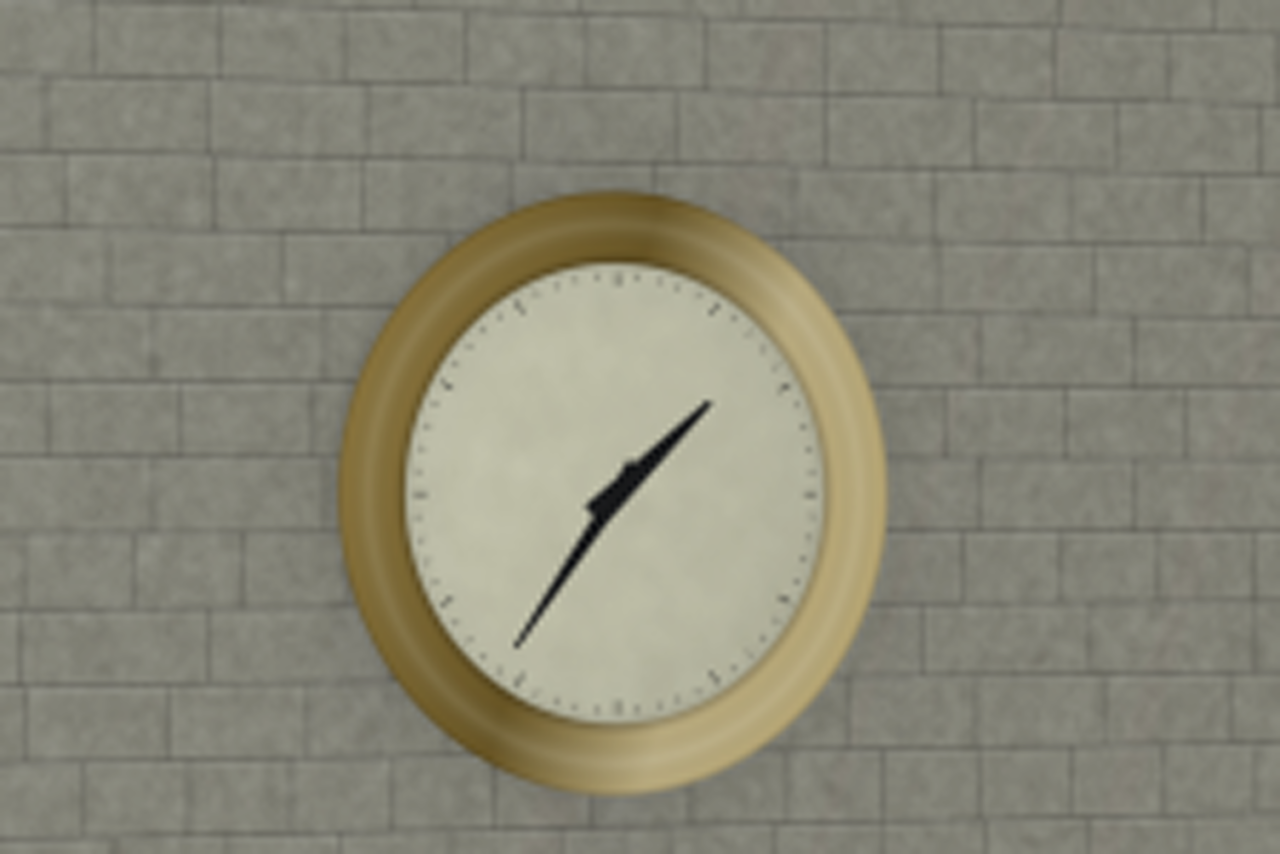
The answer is 1:36
